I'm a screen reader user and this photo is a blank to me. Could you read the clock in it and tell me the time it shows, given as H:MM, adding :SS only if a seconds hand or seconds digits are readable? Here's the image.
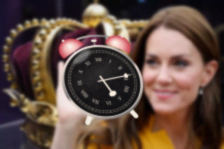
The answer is 5:14
